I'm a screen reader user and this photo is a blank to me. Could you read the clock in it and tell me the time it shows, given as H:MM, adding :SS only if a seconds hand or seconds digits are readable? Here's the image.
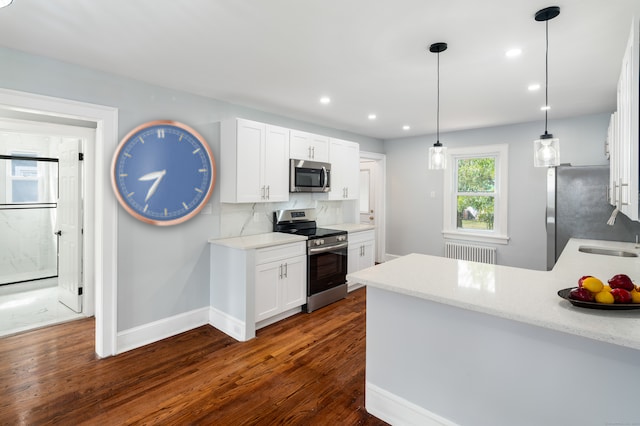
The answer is 8:36
